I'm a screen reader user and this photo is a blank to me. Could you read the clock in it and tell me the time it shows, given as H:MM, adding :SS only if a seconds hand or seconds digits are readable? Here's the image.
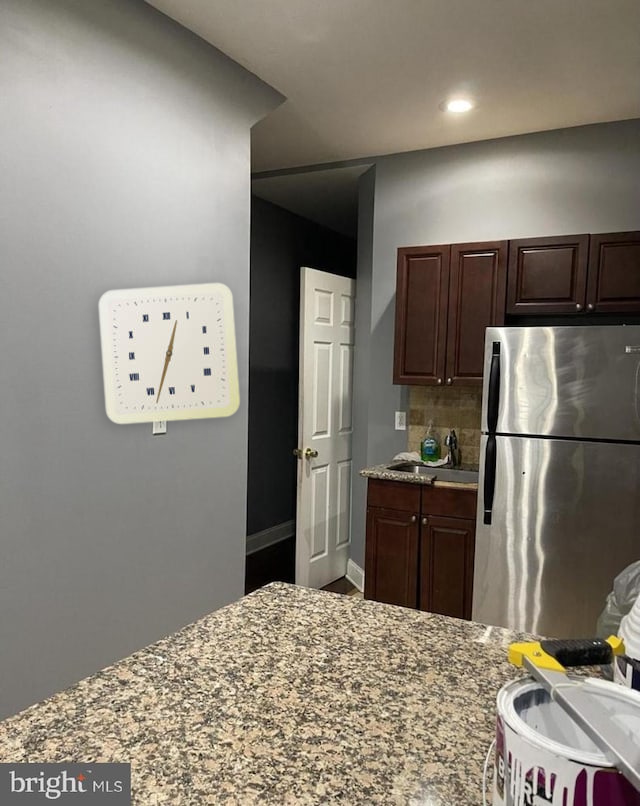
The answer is 12:33
